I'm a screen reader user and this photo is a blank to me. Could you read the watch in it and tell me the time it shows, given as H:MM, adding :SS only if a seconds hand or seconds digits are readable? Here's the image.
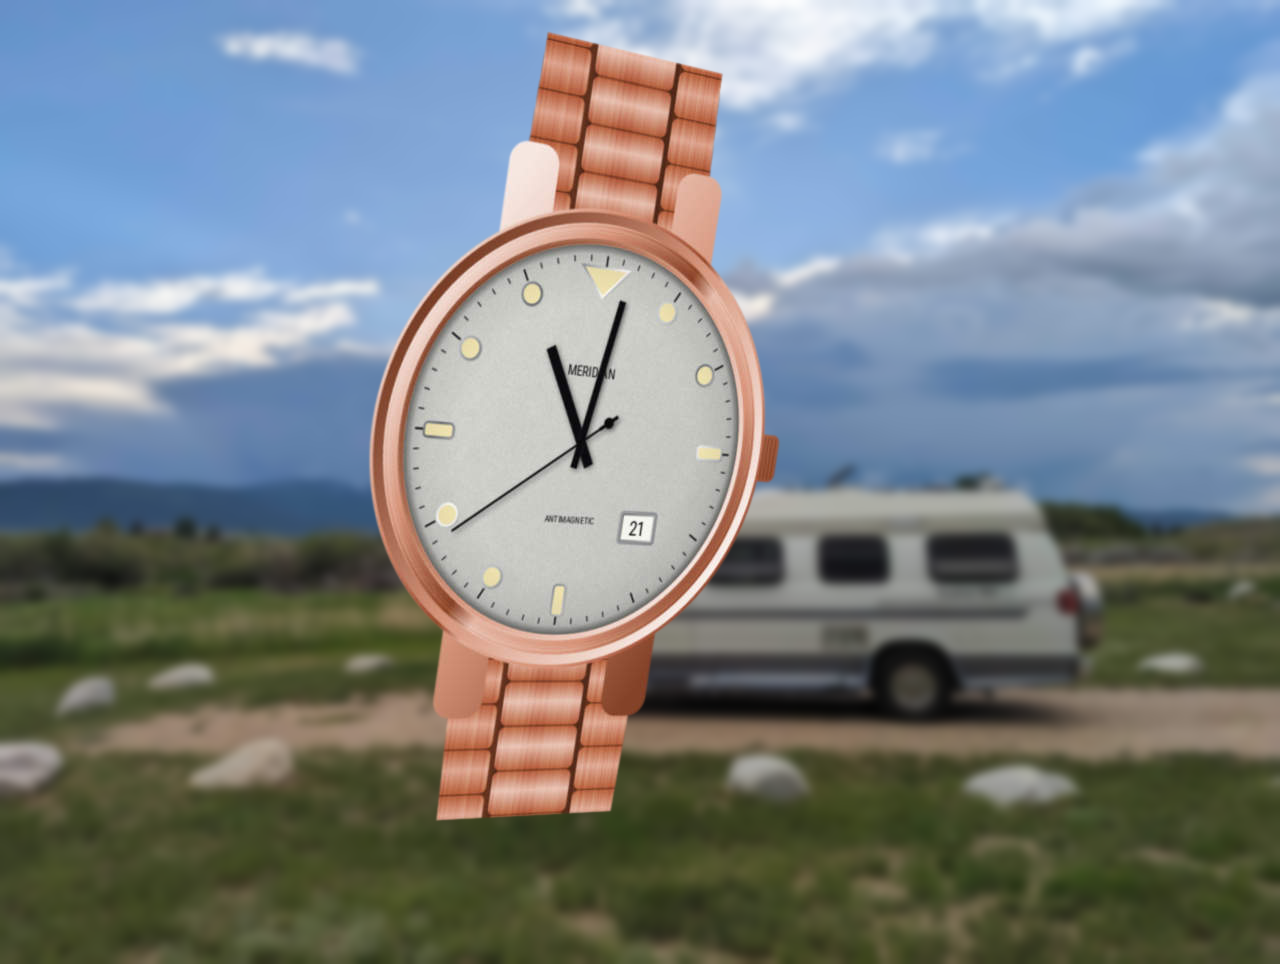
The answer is 11:01:39
